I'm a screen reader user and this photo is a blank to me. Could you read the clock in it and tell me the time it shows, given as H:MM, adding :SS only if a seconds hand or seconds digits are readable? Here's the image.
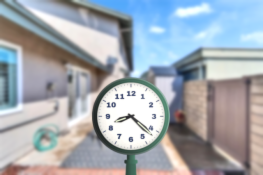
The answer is 8:22
